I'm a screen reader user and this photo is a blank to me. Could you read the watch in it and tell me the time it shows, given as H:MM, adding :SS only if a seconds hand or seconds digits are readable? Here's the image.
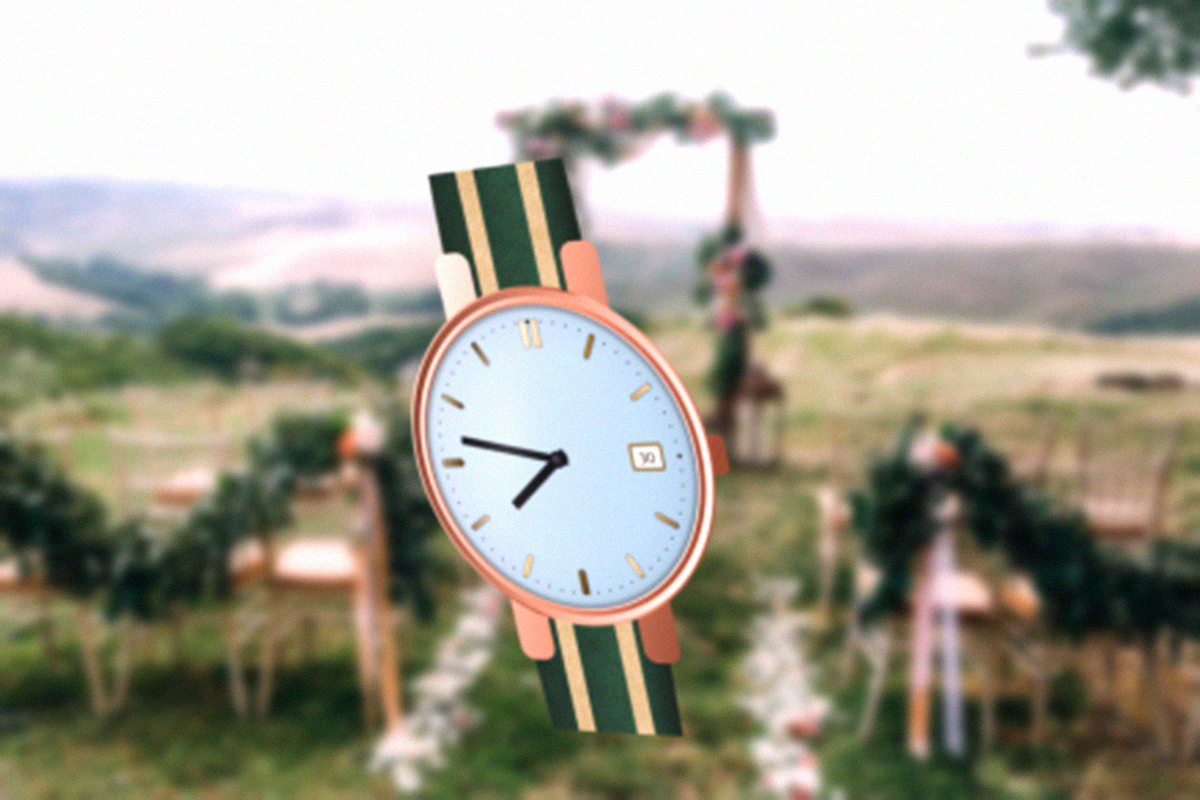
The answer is 7:47
